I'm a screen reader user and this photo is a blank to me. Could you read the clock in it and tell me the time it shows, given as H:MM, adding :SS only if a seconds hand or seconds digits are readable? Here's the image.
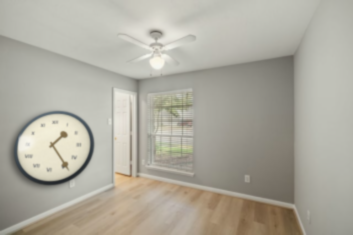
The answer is 1:24
